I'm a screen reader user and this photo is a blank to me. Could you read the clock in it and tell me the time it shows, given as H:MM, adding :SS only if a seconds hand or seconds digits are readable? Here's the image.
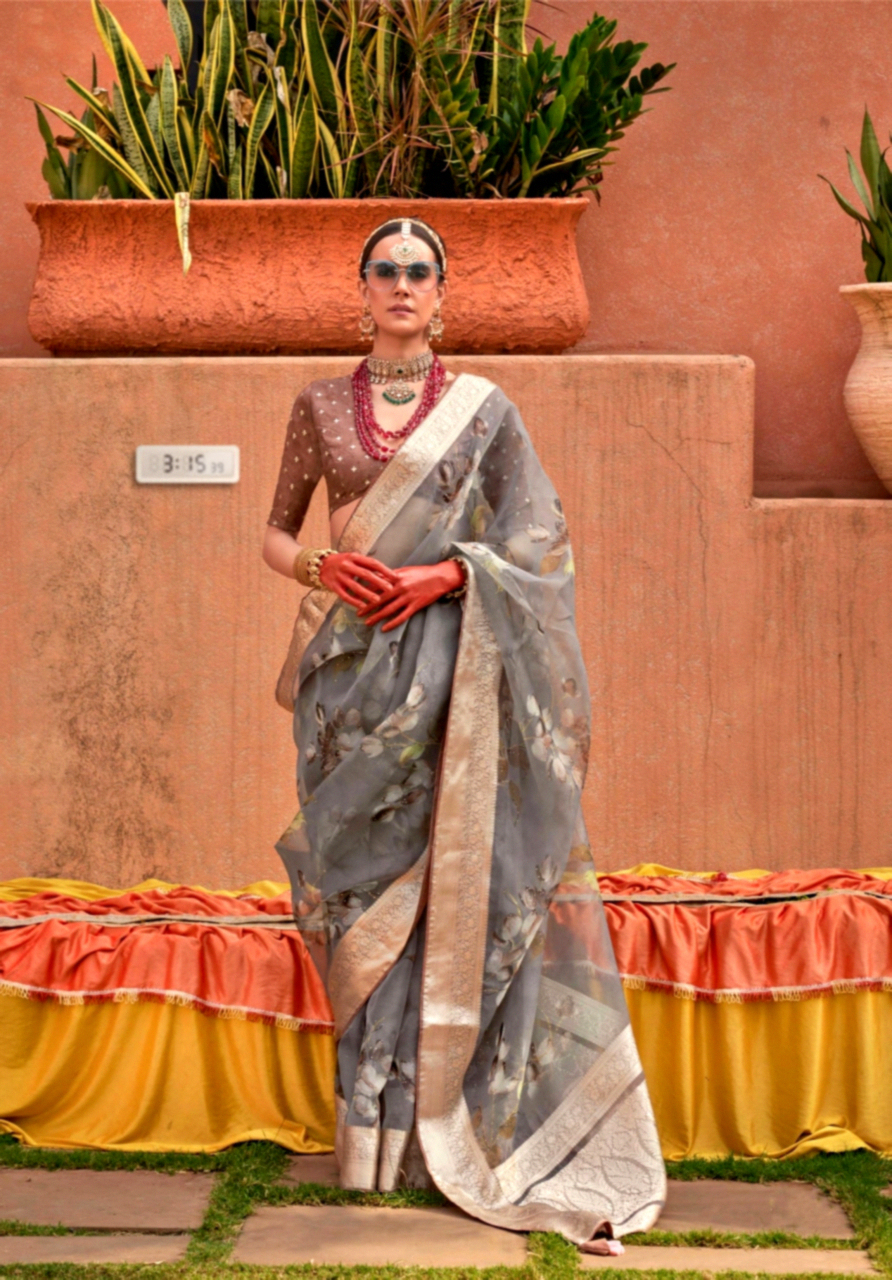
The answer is 3:15
